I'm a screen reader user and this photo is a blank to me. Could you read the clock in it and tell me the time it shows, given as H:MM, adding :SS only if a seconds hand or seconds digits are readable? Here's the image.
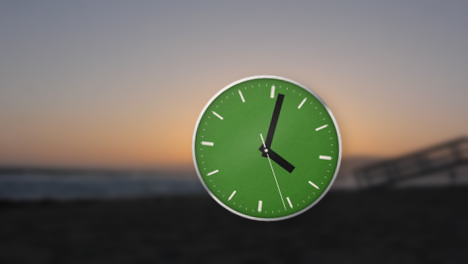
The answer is 4:01:26
